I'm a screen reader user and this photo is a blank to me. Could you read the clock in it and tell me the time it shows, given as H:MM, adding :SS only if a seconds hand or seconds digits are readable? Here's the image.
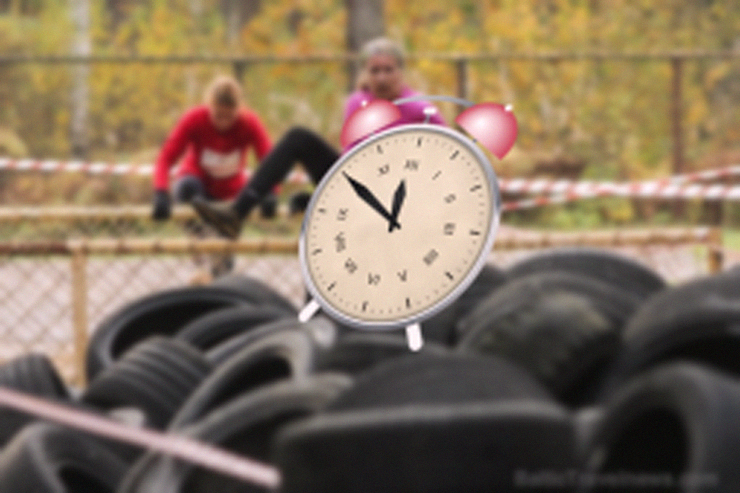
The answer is 11:50
